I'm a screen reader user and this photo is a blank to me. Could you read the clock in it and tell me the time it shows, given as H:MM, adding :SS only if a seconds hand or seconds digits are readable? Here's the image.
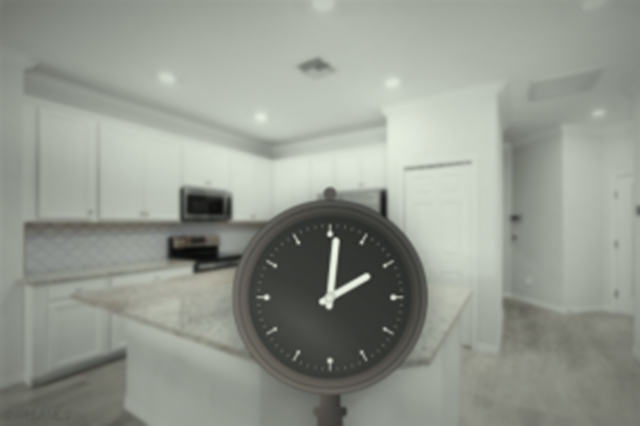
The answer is 2:01
